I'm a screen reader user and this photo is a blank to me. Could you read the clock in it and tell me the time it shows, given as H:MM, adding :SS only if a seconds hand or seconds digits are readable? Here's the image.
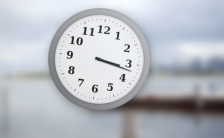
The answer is 3:17
